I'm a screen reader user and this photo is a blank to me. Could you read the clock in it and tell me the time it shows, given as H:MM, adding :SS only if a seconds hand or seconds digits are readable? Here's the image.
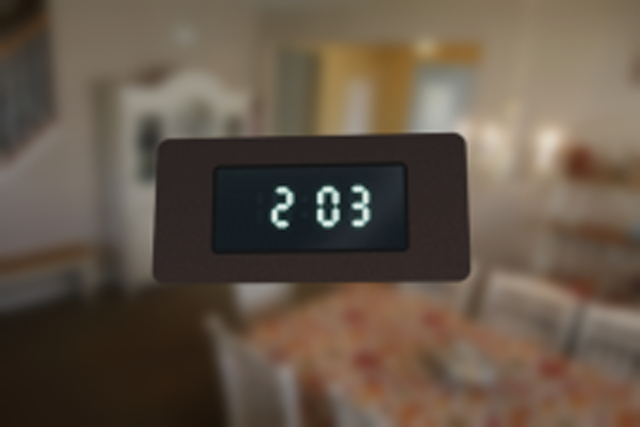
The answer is 2:03
